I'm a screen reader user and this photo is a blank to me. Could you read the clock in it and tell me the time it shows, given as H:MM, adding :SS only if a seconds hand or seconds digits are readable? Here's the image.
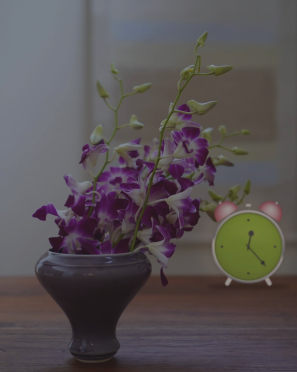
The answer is 12:23
